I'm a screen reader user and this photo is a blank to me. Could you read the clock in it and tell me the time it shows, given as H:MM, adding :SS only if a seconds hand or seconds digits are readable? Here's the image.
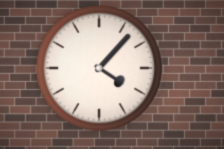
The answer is 4:07
